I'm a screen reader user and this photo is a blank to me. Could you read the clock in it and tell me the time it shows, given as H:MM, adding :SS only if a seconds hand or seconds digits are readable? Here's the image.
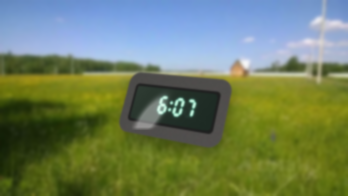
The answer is 6:07
